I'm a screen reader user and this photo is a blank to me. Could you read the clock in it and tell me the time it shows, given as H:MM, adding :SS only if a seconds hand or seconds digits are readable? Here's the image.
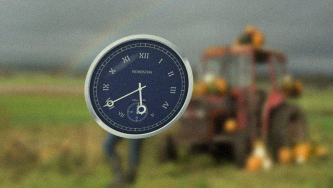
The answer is 5:40
